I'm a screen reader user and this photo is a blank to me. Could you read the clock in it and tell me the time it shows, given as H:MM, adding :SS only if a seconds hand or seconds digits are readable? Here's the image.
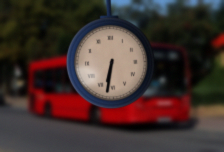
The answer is 6:32
